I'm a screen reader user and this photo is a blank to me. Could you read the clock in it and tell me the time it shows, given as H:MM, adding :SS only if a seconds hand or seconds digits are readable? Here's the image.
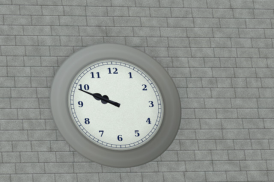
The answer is 9:49
